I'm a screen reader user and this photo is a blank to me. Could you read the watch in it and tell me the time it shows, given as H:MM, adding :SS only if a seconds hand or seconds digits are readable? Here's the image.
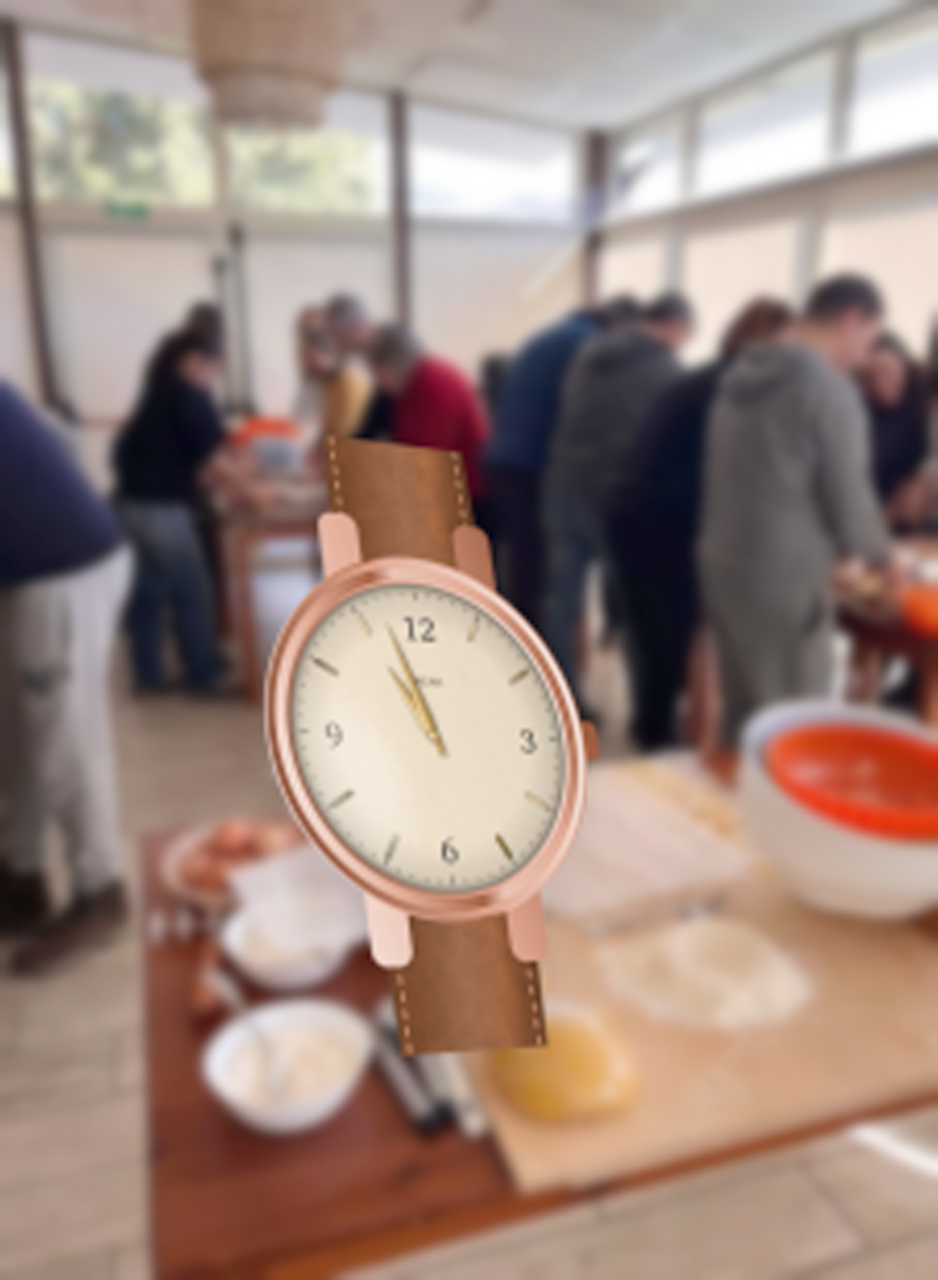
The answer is 10:57
